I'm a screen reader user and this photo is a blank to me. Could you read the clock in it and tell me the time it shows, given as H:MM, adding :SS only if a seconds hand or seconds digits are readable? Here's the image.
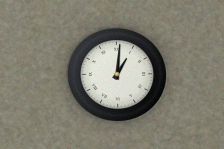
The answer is 1:01
